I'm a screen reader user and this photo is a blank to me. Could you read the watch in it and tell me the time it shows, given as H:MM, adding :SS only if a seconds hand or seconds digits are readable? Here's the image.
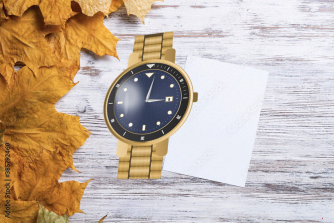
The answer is 3:02
